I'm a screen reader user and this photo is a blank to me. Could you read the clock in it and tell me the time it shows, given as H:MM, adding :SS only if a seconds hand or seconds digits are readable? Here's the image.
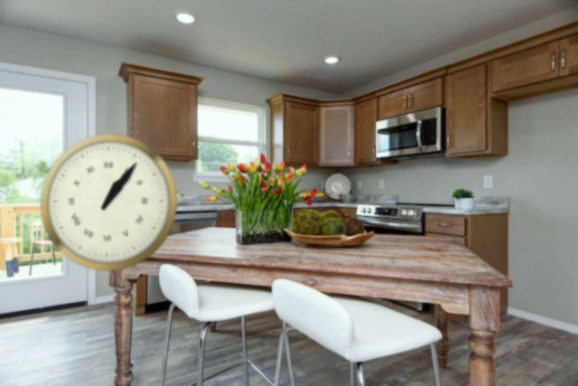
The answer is 1:06
